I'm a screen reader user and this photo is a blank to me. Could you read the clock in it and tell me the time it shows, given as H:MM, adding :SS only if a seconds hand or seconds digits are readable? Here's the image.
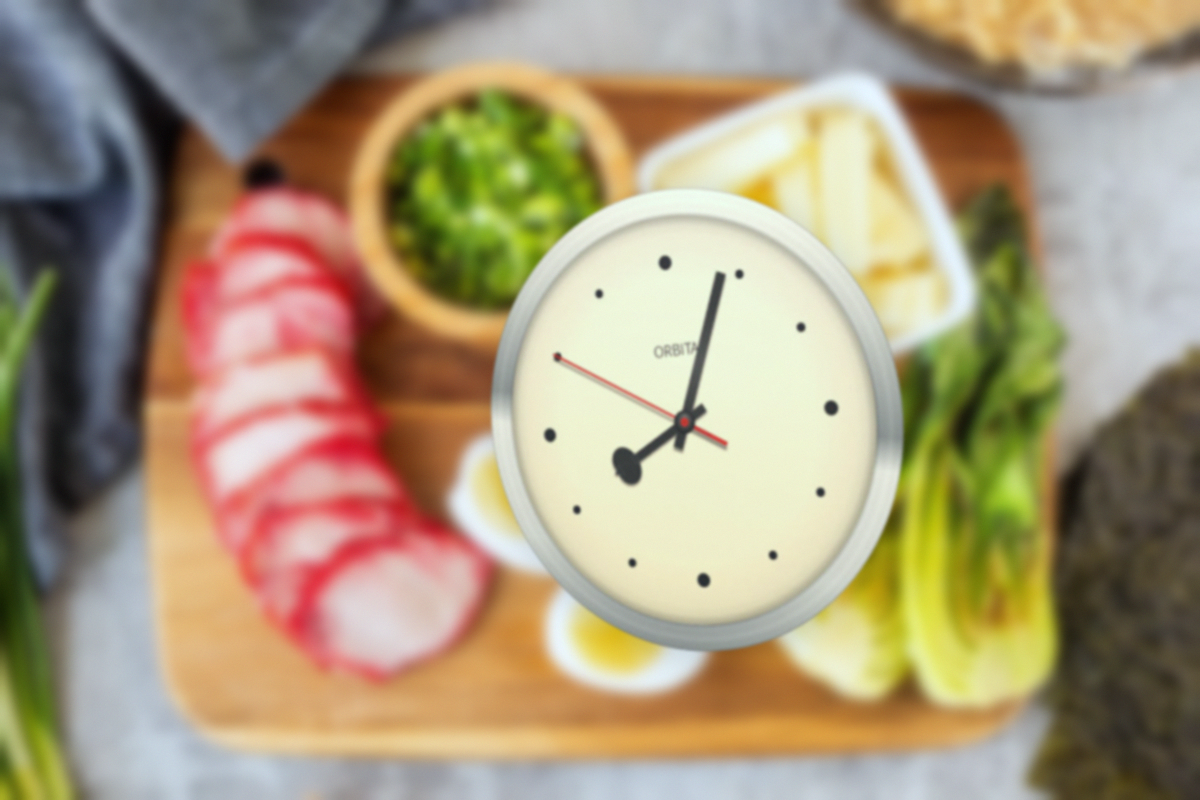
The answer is 8:03:50
